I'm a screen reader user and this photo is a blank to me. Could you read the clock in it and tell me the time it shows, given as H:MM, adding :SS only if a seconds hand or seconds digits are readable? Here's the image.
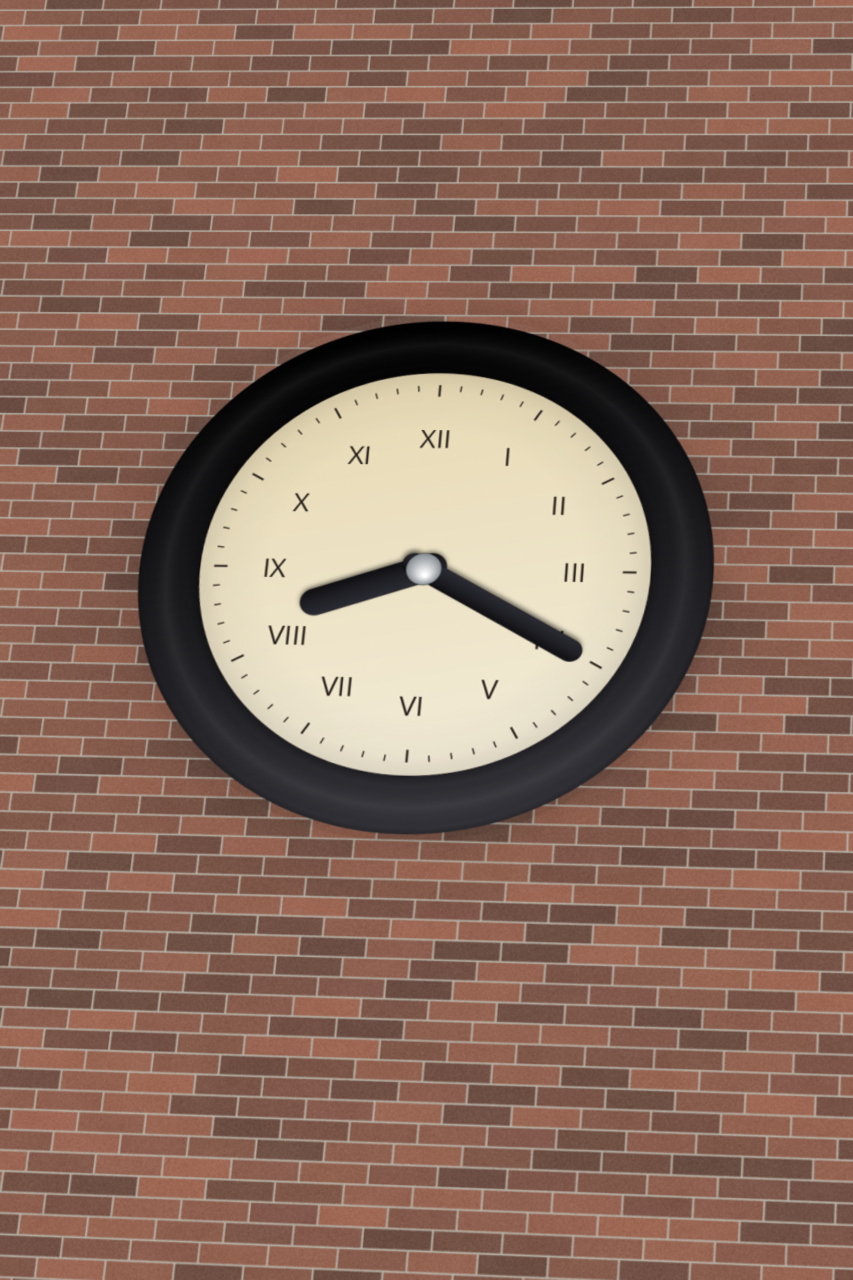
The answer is 8:20
